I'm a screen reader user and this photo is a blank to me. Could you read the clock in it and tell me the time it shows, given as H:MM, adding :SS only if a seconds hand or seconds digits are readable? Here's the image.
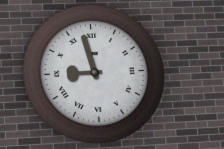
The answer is 8:58
